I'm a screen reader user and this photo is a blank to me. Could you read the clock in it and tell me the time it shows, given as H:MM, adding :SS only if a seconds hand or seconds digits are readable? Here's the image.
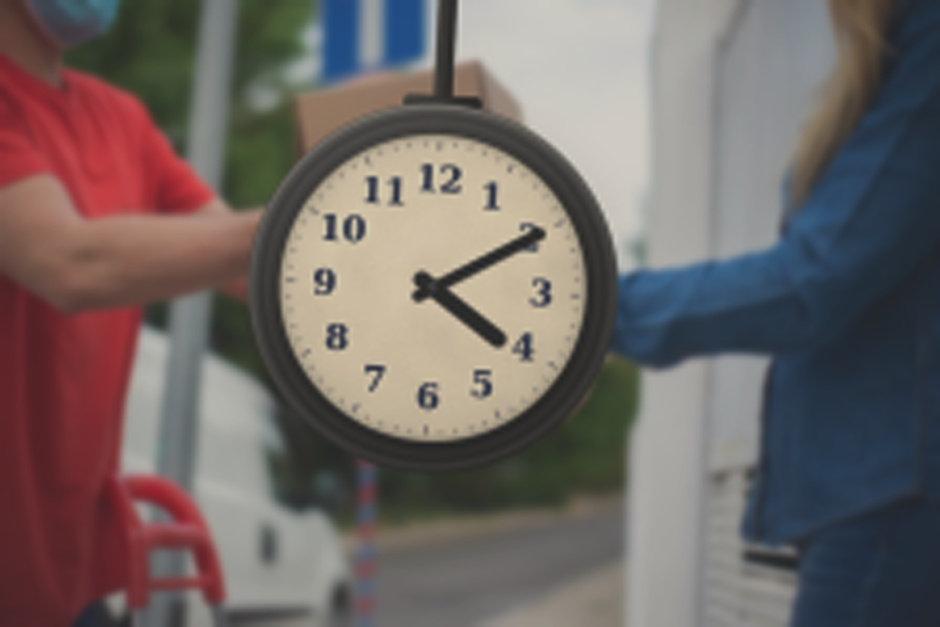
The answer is 4:10
